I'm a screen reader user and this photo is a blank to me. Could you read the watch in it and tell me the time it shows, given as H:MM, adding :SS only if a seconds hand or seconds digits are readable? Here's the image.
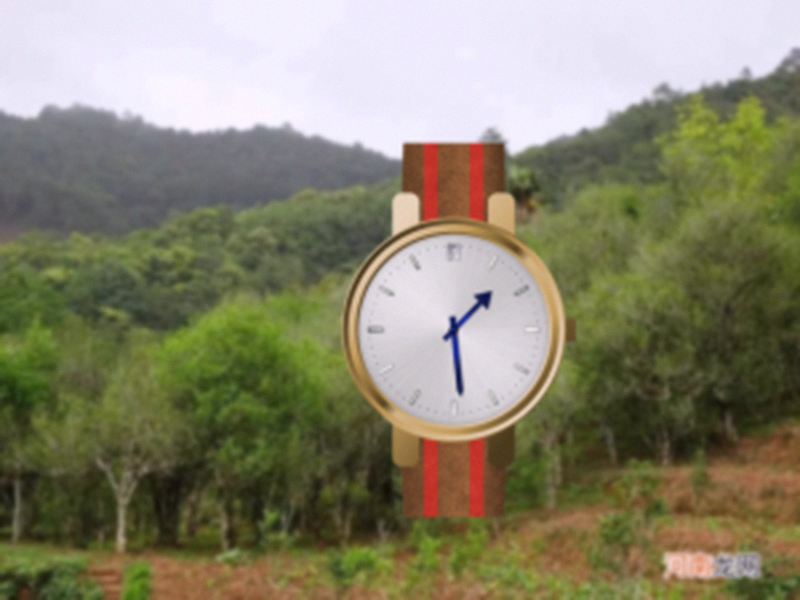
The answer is 1:29
